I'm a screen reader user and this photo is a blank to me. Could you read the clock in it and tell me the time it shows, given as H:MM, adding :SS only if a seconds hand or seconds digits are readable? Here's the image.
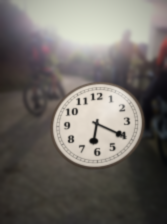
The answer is 6:20
